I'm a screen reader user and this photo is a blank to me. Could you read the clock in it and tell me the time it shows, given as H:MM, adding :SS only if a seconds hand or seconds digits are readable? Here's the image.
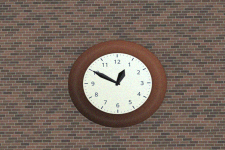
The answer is 12:50
